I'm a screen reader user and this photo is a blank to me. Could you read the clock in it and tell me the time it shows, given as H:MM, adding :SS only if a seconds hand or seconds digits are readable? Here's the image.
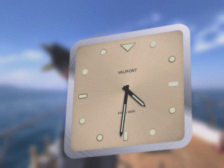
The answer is 4:31
